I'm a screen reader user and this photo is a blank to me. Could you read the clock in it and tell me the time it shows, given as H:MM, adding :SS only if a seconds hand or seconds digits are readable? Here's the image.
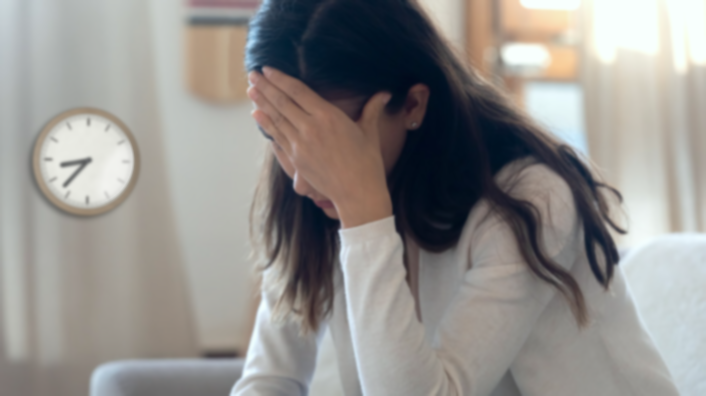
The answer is 8:37
